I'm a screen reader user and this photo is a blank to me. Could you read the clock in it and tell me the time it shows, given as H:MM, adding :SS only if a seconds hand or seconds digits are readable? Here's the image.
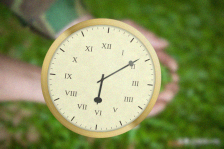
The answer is 6:09
